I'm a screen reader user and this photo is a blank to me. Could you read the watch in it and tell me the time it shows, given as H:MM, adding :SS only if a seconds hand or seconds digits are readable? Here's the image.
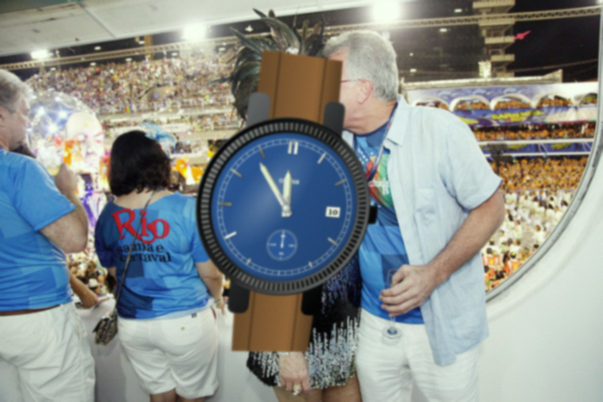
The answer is 11:54
